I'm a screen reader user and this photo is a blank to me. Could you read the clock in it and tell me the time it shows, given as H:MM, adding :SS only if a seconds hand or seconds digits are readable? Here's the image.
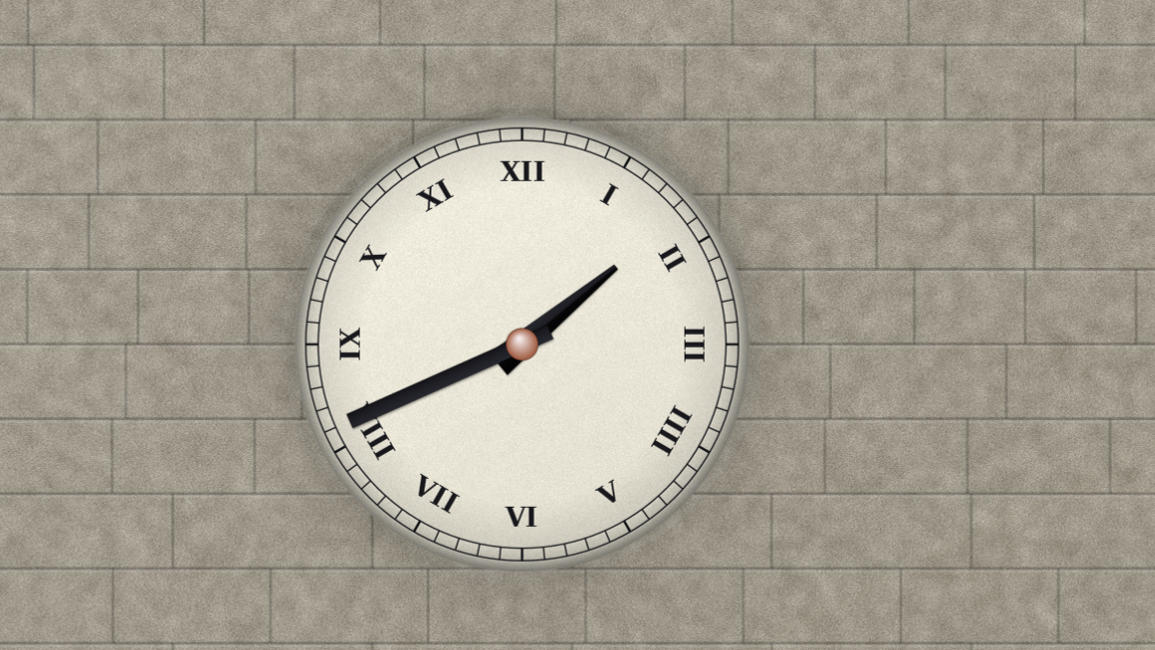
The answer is 1:41
